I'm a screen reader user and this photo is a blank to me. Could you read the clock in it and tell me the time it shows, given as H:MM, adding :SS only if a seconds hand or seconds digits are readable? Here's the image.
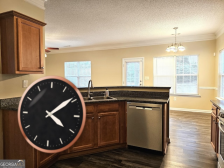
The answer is 4:09
